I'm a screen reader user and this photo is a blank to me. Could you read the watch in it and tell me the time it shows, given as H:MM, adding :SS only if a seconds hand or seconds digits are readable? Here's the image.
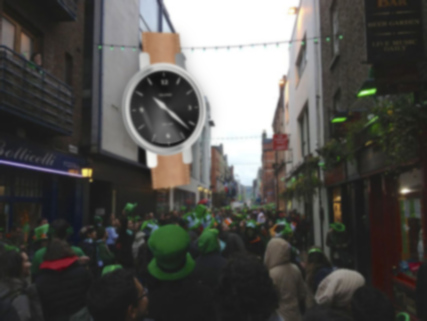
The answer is 10:22
